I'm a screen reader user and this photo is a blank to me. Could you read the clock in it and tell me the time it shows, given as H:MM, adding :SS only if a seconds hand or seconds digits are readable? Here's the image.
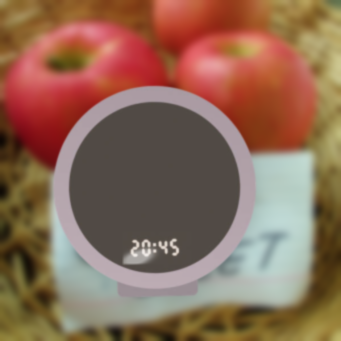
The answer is 20:45
